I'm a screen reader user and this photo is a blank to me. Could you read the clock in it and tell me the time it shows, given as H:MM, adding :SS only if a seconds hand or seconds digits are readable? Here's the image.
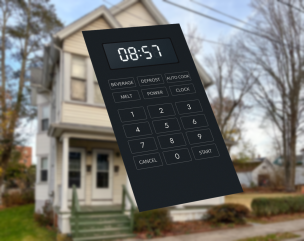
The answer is 8:57
